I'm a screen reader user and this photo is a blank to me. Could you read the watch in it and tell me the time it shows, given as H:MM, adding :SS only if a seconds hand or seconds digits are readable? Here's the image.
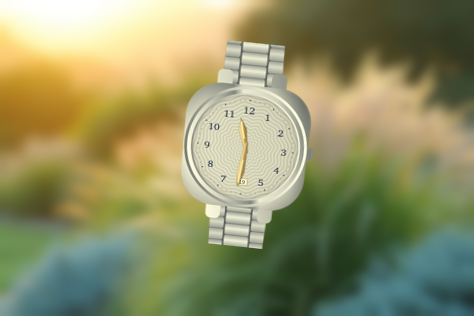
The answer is 11:31
